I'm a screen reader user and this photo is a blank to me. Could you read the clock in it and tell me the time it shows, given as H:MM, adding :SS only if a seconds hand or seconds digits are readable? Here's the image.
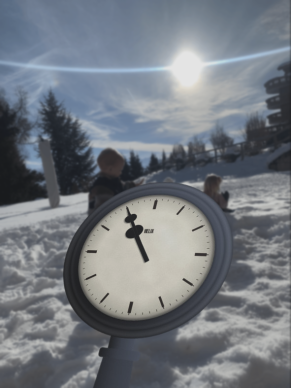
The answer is 10:55
